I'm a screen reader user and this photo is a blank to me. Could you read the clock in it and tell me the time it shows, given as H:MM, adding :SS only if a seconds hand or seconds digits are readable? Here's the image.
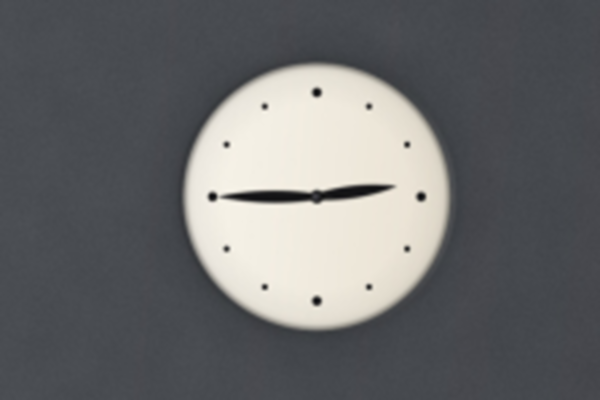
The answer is 2:45
